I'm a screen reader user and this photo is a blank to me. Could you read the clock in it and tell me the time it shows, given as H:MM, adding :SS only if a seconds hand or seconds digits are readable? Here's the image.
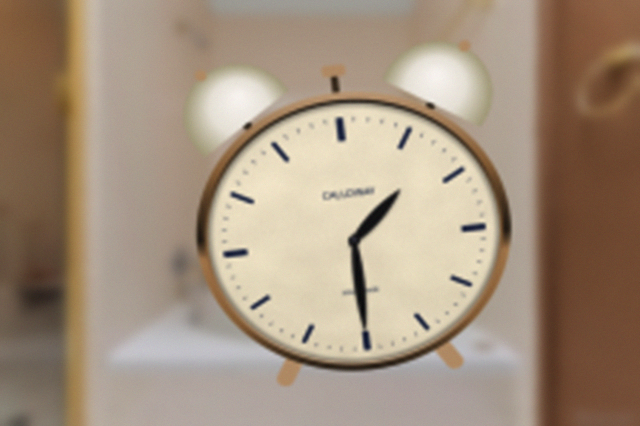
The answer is 1:30
